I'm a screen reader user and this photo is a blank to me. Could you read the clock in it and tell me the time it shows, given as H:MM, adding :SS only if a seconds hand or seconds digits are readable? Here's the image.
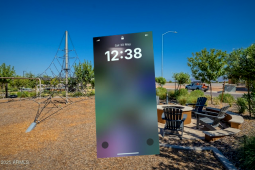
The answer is 12:38
